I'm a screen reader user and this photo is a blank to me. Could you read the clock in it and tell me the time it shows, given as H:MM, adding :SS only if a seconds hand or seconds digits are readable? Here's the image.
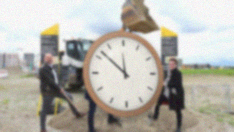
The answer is 11:52
